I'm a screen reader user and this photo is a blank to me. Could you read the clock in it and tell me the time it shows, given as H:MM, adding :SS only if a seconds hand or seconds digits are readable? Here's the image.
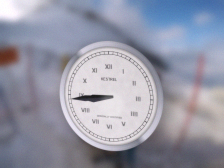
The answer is 8:44
